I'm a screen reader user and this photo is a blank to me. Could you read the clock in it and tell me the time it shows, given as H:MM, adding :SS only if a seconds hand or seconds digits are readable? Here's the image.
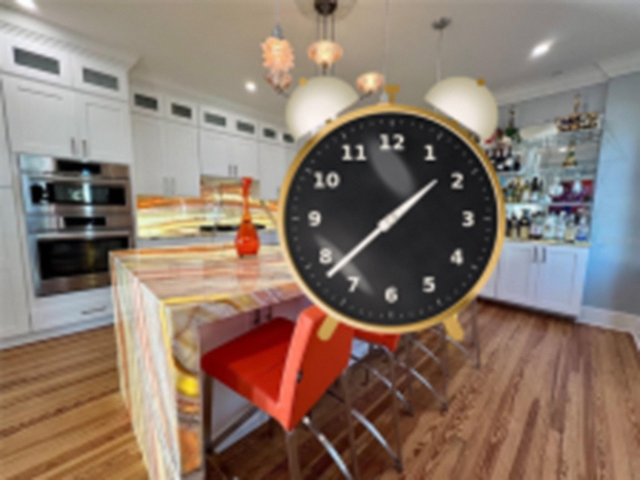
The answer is 1:38
